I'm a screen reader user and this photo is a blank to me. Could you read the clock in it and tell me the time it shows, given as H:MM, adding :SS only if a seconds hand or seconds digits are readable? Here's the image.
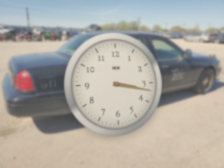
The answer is 3:17
